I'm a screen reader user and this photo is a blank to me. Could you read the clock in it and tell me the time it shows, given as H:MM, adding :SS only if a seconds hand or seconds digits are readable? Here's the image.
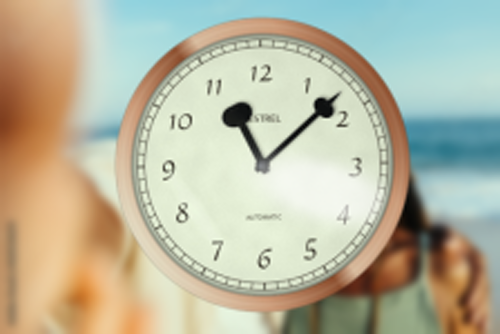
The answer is 11:08
